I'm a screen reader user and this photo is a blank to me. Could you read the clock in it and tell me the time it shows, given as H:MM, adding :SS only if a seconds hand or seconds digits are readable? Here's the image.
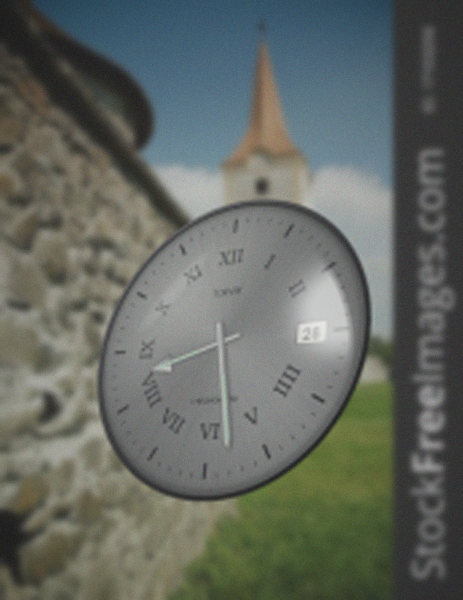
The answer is 8:28
